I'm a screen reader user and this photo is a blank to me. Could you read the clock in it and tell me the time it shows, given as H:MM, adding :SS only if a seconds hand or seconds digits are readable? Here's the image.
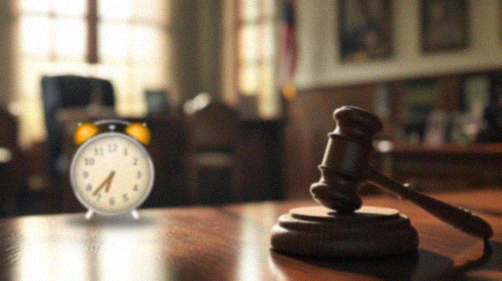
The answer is 6:37
